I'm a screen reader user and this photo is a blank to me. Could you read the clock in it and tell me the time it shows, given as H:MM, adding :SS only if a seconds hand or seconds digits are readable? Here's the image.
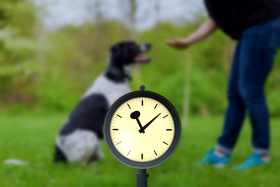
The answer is 11:08
